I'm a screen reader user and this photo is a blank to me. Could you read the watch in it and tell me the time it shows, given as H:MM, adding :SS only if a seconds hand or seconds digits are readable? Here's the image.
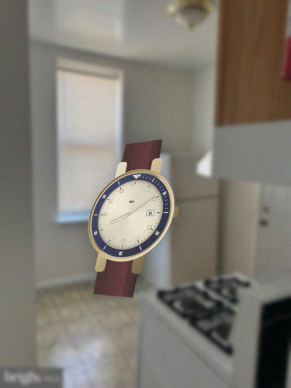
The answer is 8:09
